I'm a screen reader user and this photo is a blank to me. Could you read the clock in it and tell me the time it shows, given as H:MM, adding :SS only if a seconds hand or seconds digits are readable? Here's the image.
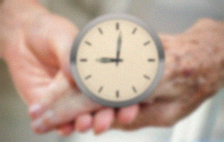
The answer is 9:01
